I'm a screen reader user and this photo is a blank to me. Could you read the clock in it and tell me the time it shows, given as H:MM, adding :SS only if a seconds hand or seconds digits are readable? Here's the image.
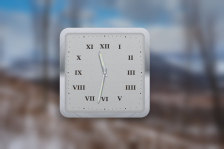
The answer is 11:32
